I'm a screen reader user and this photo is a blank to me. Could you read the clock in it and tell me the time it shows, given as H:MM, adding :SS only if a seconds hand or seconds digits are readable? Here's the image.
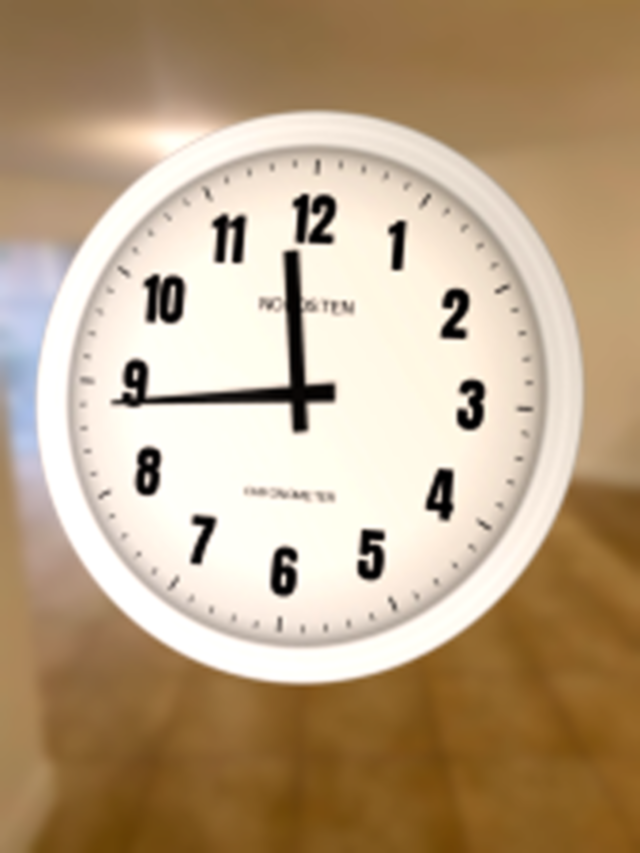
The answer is 11:44
